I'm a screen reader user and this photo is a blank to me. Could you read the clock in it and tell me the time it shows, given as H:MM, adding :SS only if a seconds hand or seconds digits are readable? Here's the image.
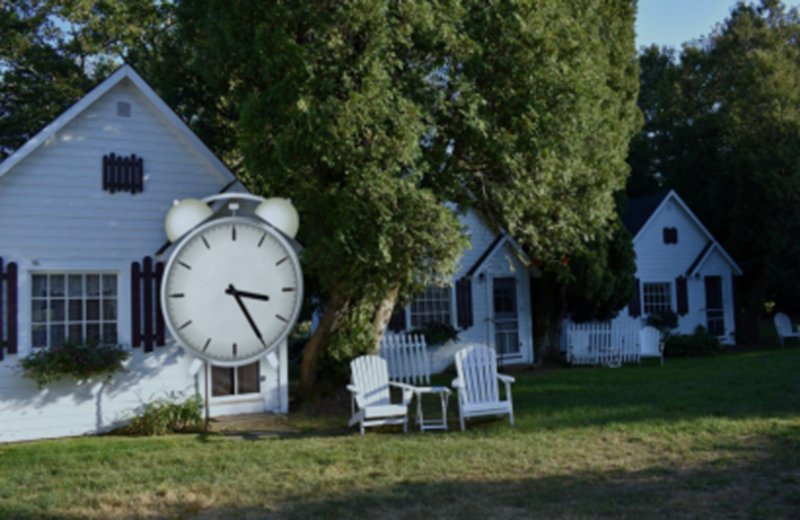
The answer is 3:25
